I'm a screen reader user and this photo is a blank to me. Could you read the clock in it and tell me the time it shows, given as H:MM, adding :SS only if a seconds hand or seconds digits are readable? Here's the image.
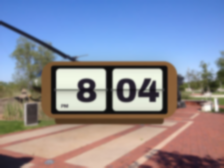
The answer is 8:04
